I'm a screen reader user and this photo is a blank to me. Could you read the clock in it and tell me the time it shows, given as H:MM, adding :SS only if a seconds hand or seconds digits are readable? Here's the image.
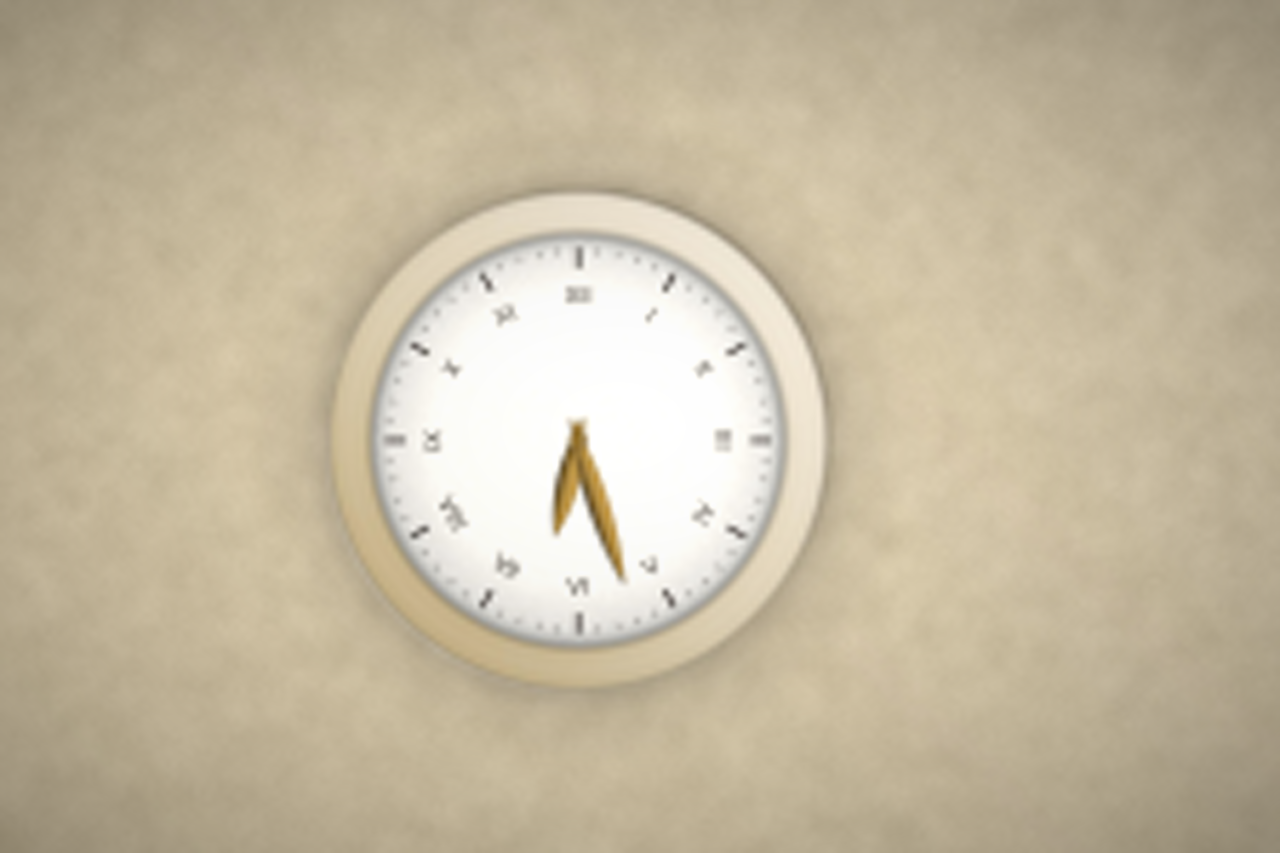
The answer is 6:27
